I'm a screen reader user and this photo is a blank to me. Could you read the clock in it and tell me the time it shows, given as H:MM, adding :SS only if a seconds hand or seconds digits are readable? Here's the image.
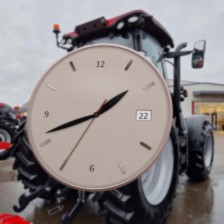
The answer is 1:41:35
